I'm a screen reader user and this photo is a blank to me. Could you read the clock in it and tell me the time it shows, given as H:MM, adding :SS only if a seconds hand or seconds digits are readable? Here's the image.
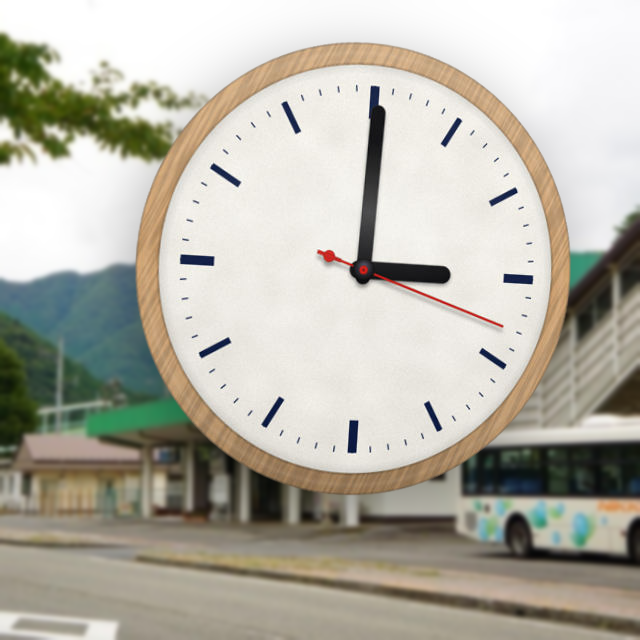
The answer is 3:00:18
